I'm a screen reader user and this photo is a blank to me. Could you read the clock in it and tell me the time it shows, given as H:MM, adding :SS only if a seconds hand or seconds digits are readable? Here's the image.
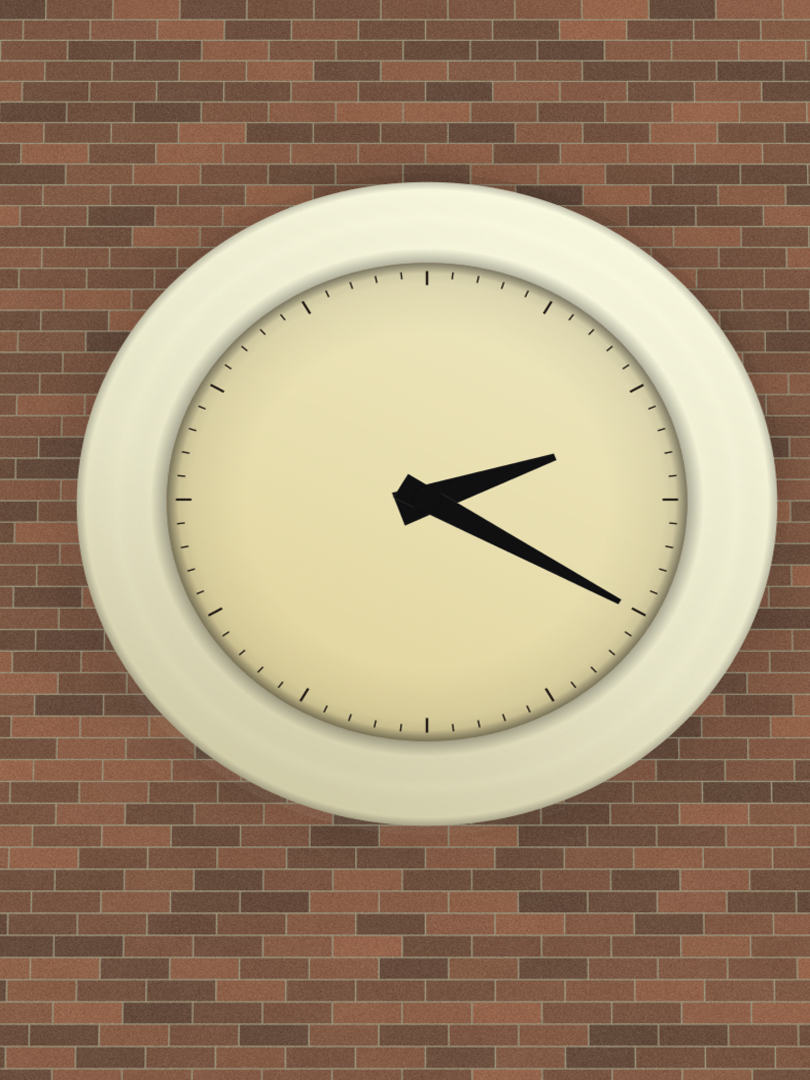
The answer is 2:20
